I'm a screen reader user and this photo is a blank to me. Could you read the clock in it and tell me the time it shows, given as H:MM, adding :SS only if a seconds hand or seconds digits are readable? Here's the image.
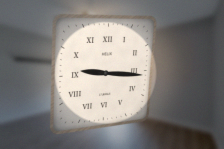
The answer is 9:16
